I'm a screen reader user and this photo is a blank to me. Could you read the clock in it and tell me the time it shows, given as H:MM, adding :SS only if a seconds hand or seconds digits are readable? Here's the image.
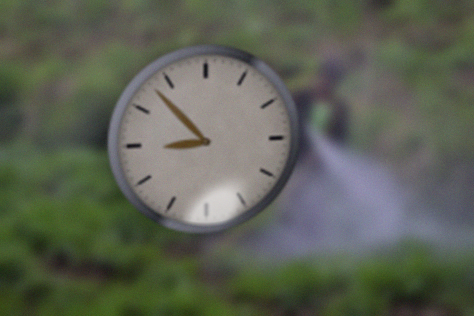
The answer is 8:53
